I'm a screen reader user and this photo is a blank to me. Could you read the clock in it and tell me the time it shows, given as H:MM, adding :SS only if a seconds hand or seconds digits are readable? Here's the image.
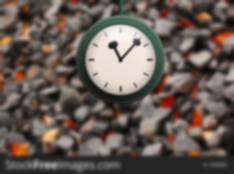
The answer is 11:07
